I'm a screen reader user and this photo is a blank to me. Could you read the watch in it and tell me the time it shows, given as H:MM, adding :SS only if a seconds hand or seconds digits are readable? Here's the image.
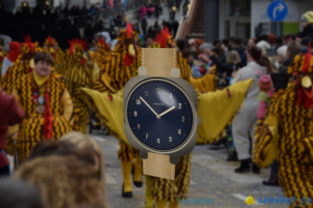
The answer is 1:52
